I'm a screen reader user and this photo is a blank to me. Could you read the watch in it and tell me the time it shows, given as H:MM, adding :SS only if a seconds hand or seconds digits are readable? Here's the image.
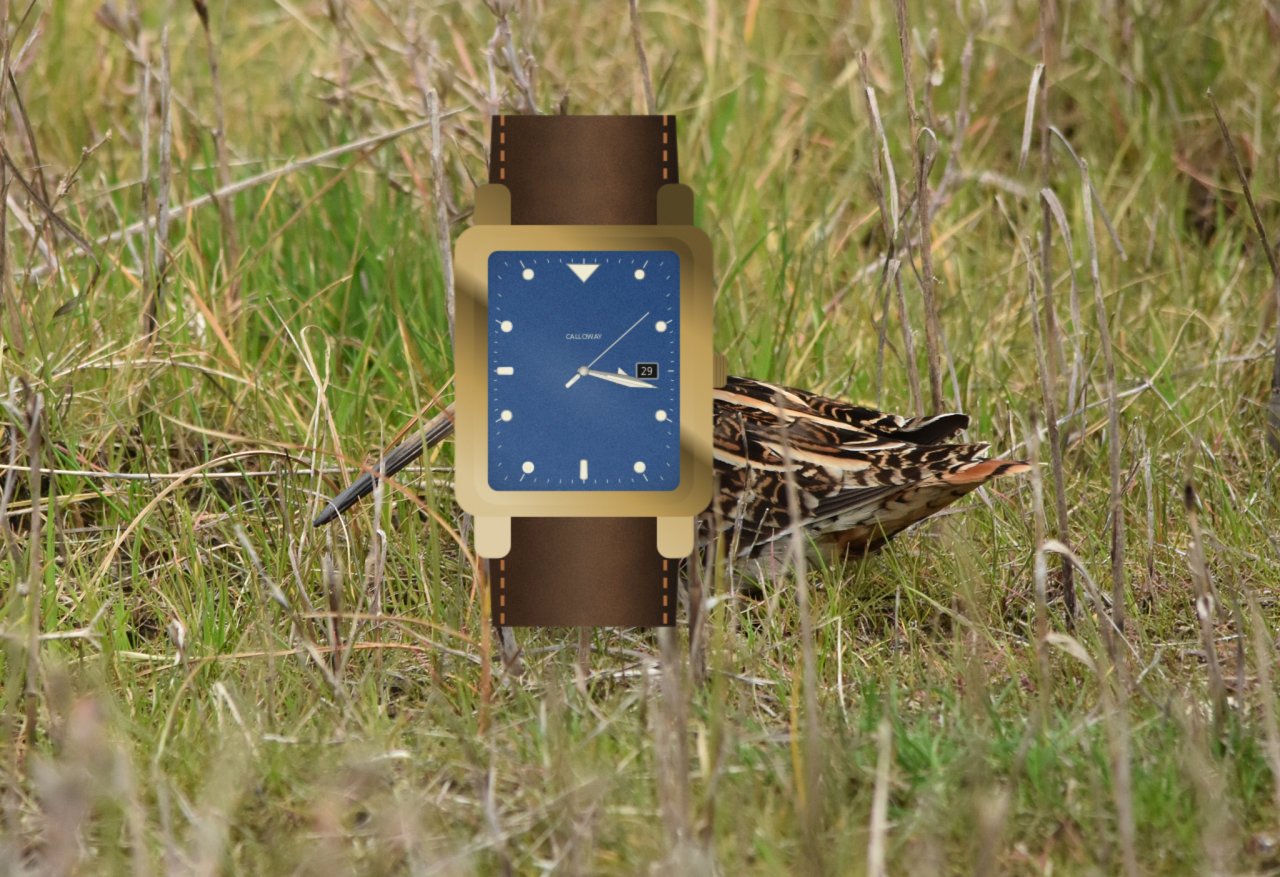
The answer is 3:17:08
